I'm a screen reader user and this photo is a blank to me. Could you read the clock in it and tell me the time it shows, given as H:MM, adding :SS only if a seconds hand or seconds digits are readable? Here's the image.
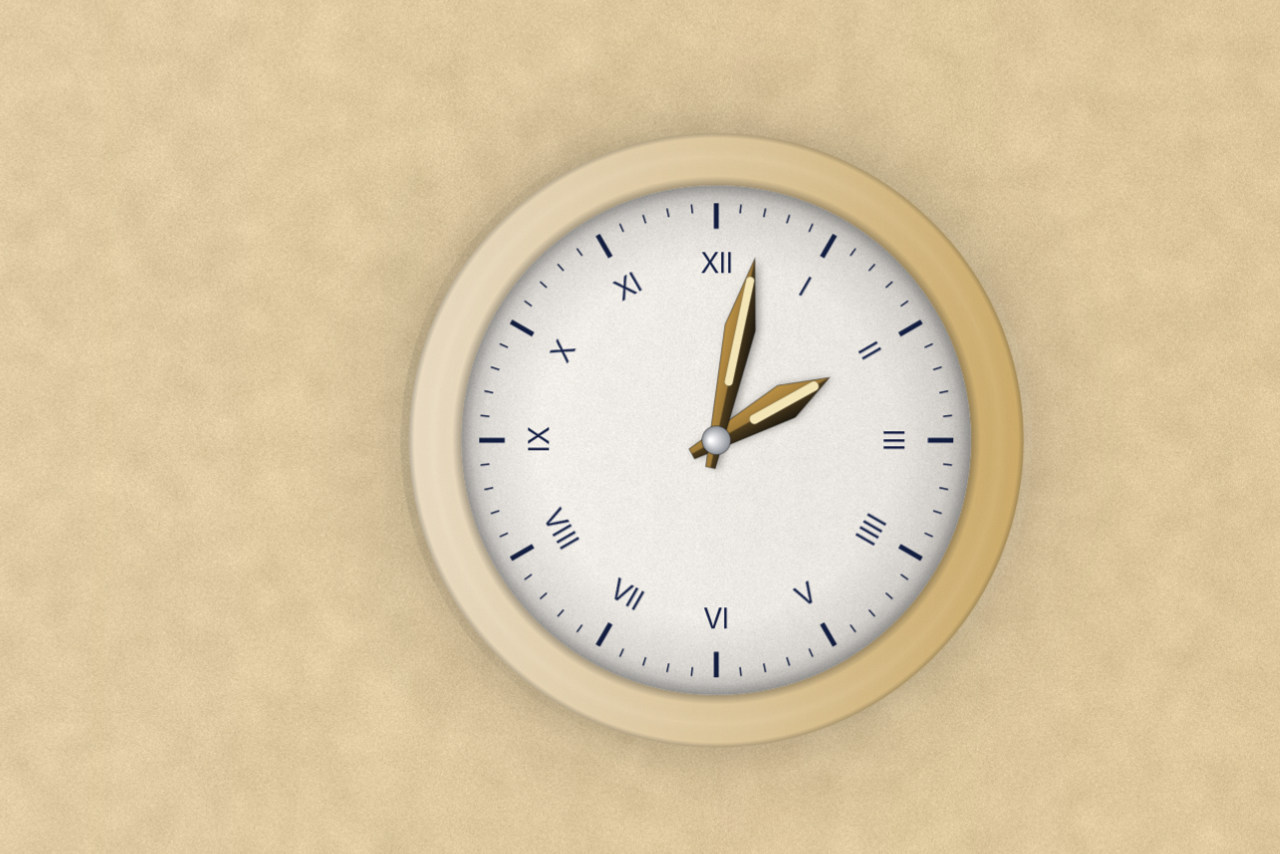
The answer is 2:02
